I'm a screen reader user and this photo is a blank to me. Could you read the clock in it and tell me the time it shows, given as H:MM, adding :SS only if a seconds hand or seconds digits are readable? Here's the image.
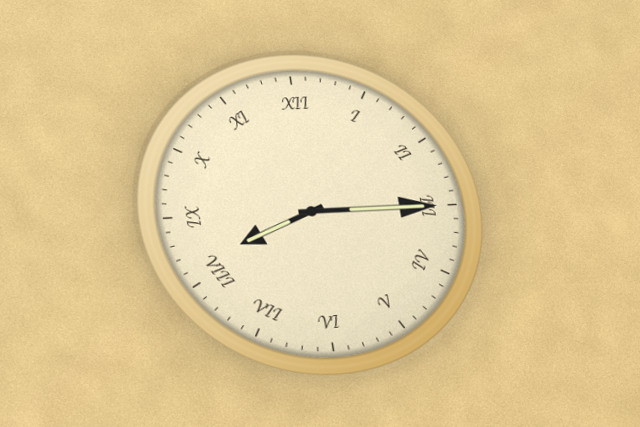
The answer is 8:15
